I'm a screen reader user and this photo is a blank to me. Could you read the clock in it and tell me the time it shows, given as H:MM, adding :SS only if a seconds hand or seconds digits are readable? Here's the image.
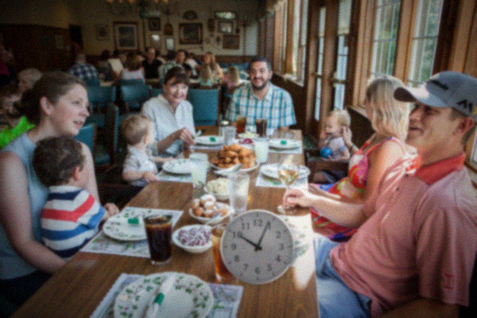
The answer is 10:04
